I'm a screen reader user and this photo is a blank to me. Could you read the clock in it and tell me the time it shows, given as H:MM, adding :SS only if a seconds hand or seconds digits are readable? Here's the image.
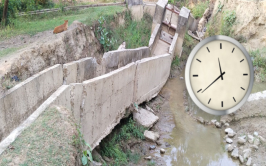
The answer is 11:39
